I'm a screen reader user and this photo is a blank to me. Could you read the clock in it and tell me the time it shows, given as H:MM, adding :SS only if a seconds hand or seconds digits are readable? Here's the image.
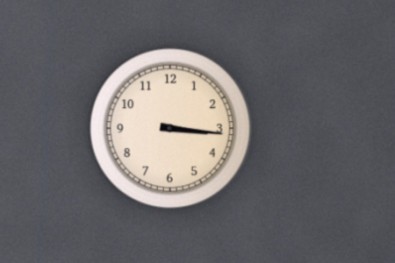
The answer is 3:16
